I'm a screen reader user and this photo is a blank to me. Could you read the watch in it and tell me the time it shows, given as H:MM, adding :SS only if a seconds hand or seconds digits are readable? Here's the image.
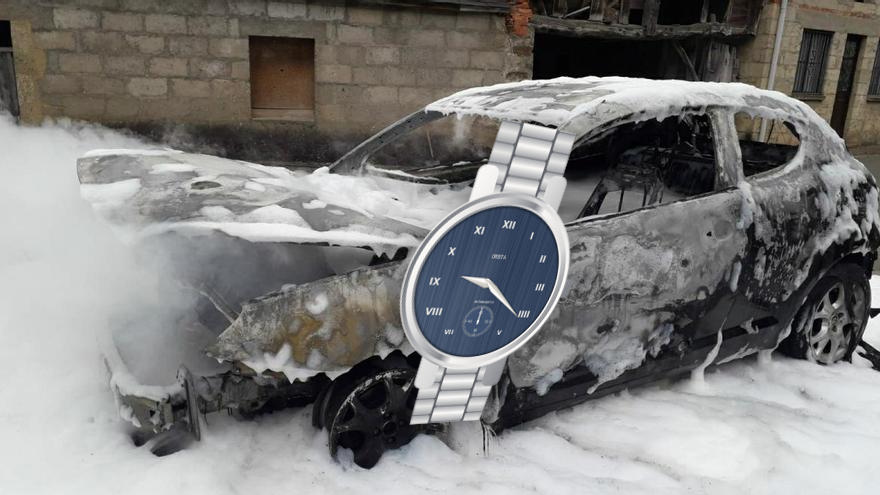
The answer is 9:21
